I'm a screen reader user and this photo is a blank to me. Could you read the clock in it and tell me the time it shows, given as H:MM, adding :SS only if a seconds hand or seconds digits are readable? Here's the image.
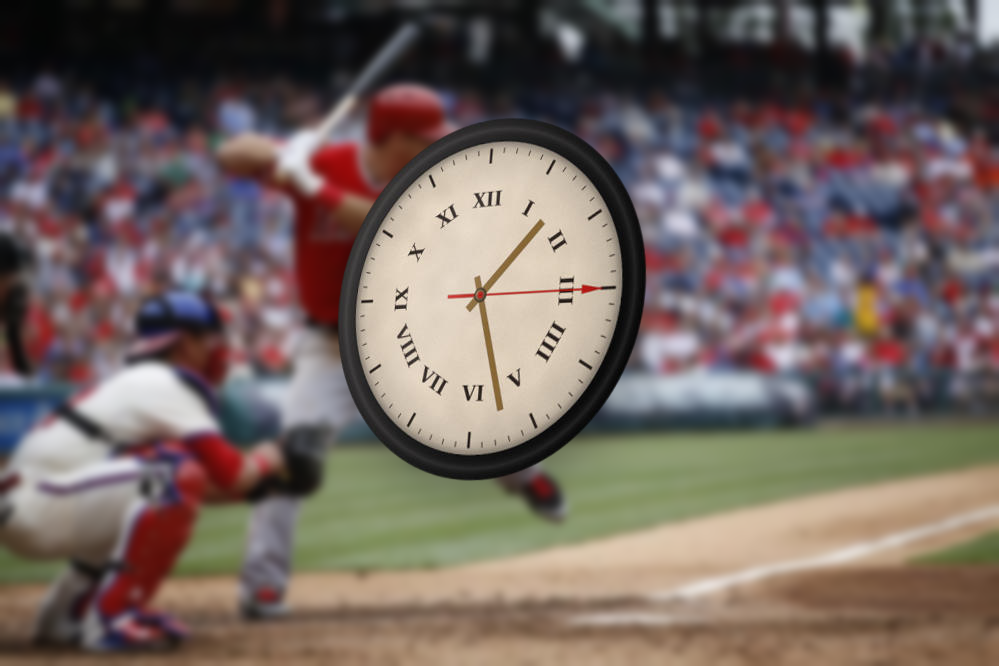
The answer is 1:27:15
